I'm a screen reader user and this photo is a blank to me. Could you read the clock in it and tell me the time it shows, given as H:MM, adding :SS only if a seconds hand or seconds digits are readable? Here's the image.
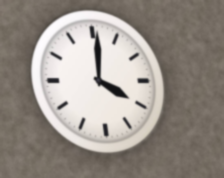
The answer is 4:01
